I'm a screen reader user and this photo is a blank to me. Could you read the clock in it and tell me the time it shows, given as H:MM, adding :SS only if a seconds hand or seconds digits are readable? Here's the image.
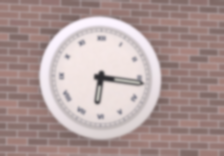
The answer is 6:16
